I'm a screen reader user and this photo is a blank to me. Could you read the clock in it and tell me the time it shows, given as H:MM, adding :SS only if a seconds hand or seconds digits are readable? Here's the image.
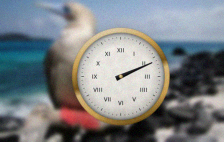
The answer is 2:11
